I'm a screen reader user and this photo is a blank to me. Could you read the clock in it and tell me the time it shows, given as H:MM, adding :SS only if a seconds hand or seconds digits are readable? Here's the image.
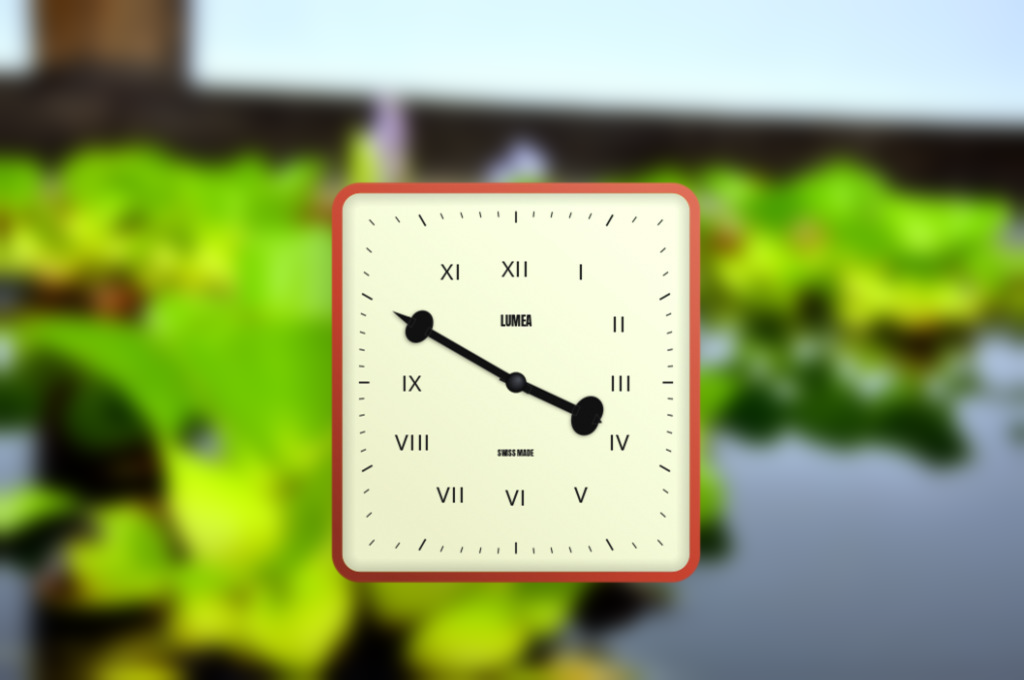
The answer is 3:50
